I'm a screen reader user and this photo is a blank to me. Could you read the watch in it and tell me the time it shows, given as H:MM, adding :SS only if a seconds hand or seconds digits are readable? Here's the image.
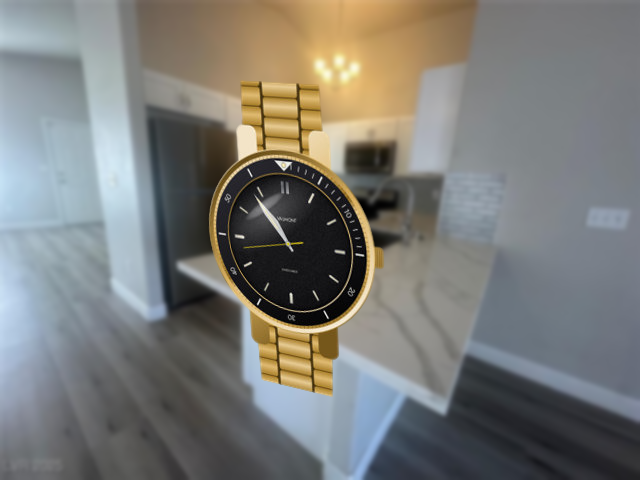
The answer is 10:53:43
